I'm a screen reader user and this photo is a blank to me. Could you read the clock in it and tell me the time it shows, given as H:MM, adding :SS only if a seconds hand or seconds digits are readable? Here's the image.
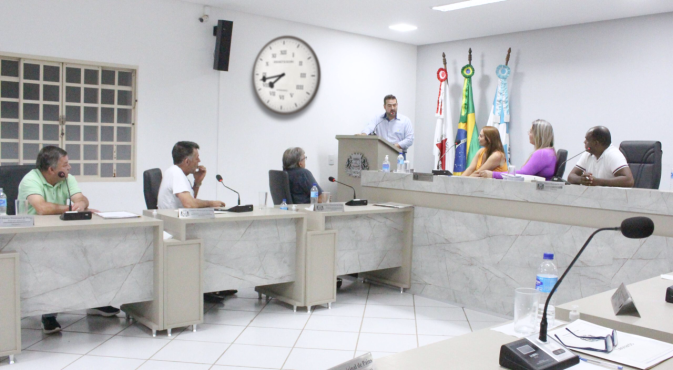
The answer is 7:43
